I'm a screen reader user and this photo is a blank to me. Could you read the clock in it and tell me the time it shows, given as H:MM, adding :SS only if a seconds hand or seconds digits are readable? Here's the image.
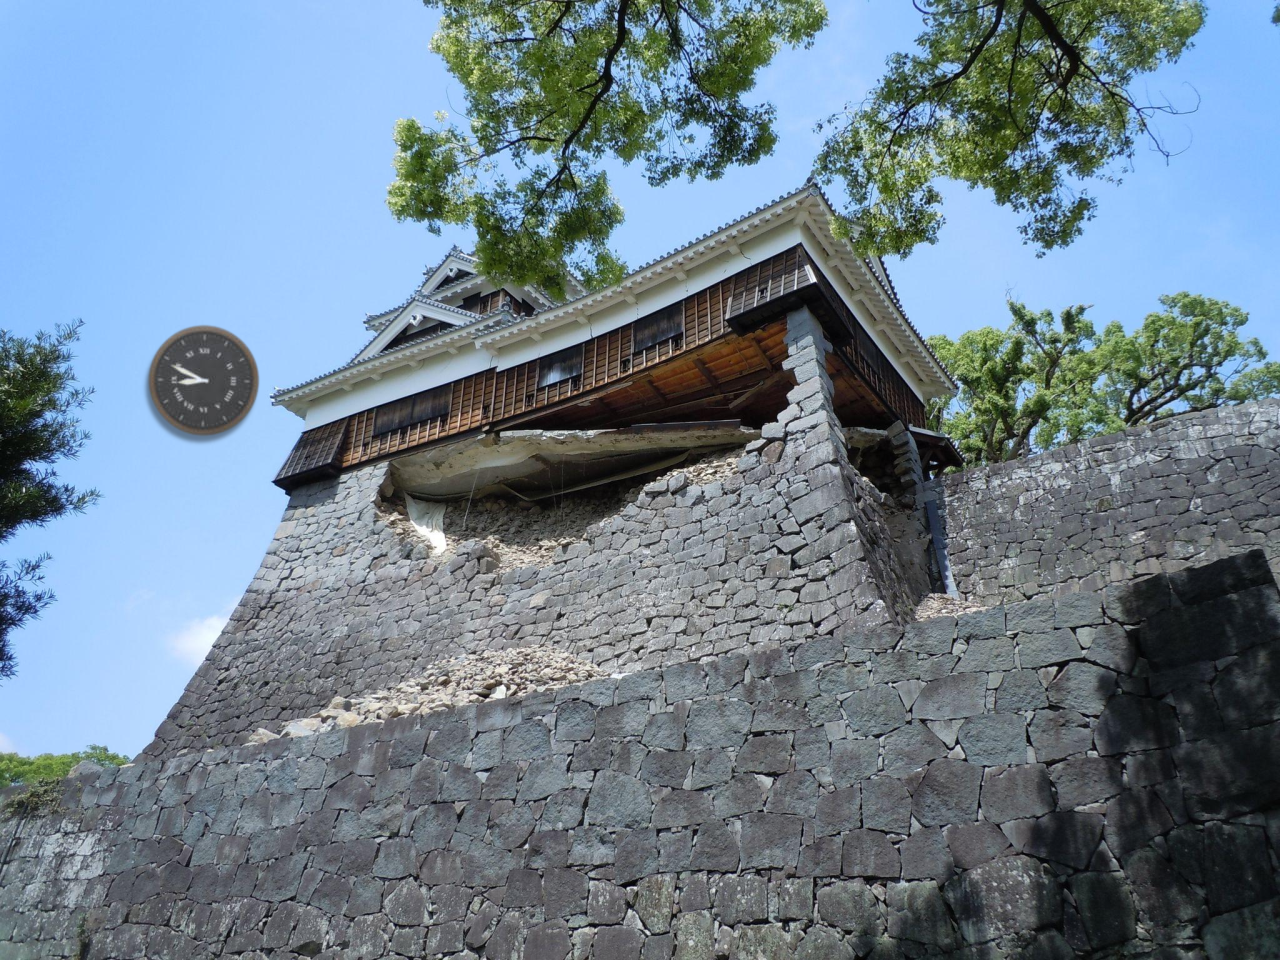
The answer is 8:49
